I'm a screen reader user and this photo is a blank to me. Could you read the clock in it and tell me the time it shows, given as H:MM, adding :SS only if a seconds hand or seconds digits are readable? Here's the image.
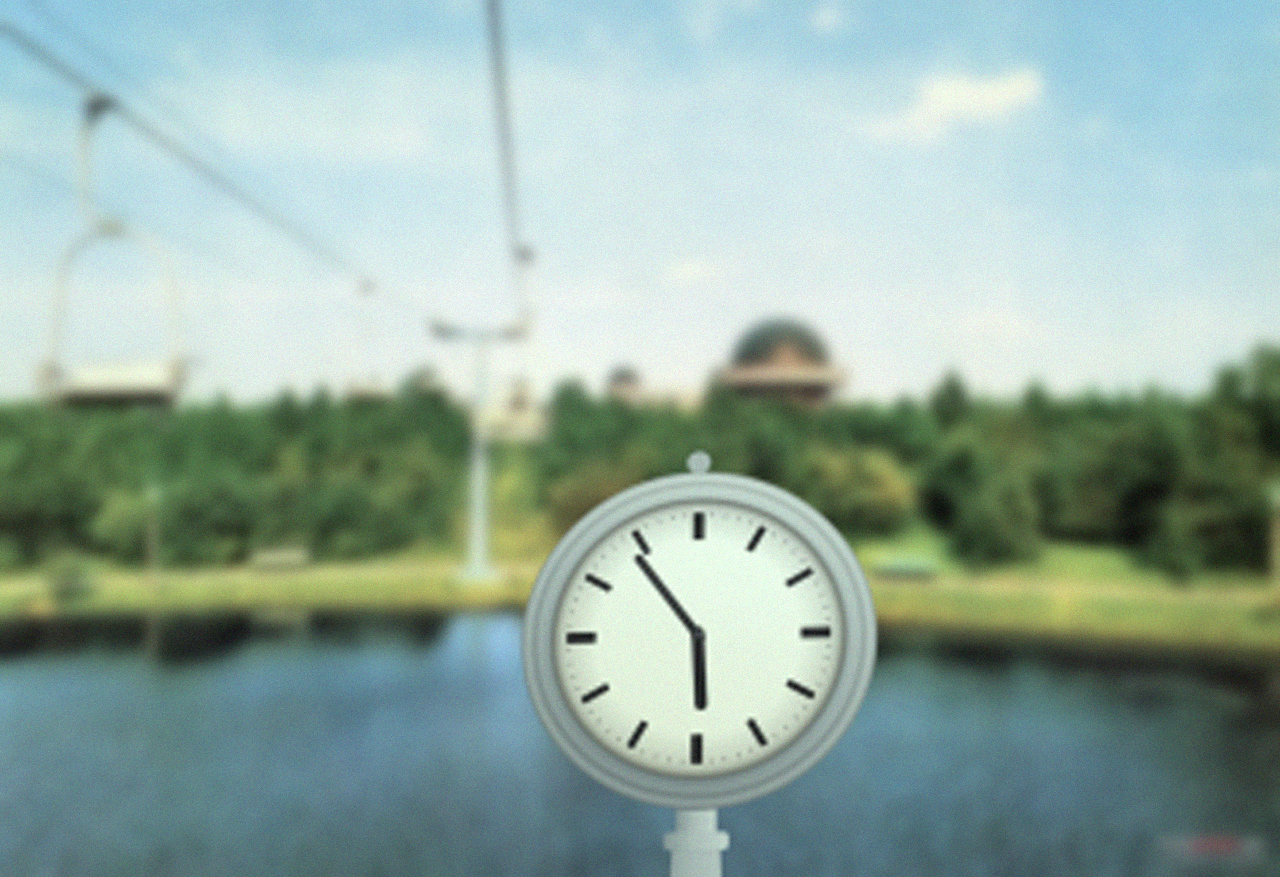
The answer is 5:54
